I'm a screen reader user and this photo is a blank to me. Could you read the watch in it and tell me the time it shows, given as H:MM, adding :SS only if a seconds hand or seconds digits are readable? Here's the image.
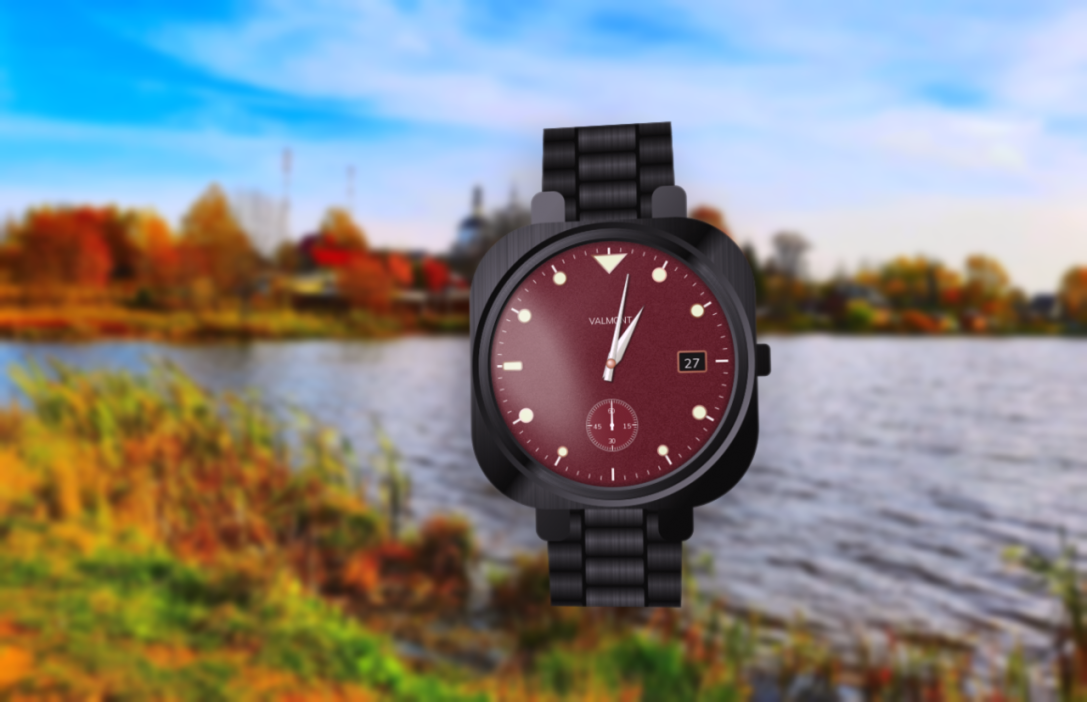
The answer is 1:02
